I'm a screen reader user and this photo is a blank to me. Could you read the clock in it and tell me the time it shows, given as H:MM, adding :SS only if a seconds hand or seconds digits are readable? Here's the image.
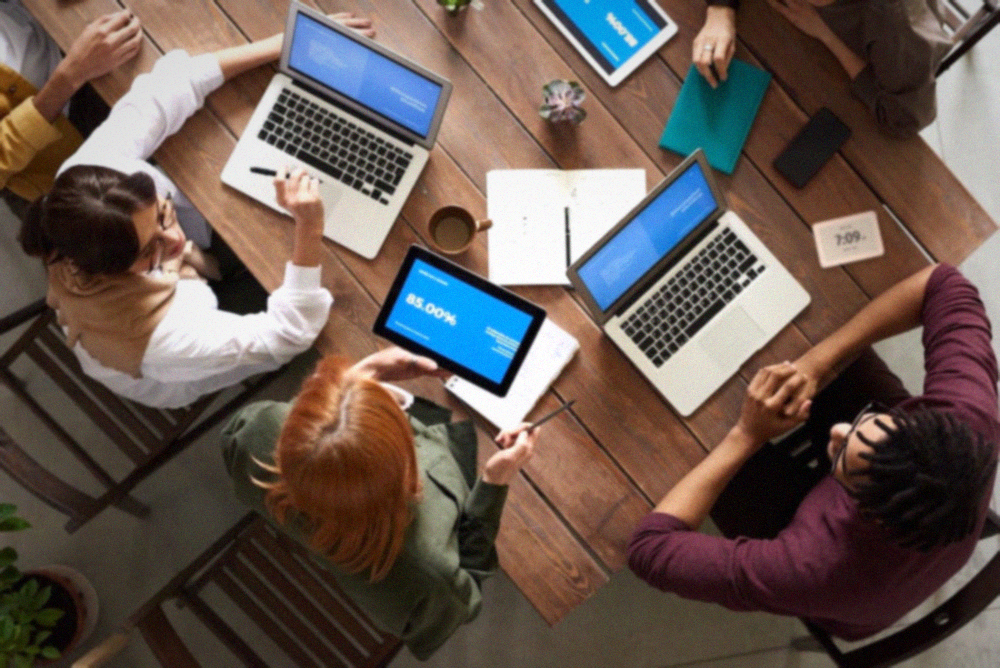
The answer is 7:09
